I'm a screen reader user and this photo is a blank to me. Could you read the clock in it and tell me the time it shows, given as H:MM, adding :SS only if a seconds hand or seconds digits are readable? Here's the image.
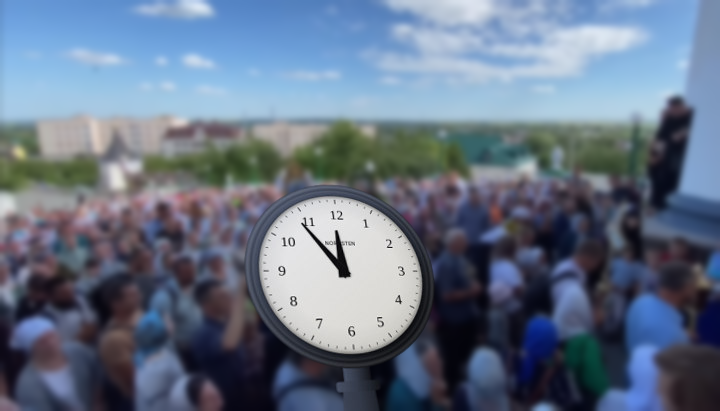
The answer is 11:54
